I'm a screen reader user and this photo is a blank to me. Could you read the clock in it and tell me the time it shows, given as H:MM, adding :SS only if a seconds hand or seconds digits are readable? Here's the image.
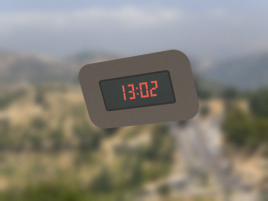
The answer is 13:02
